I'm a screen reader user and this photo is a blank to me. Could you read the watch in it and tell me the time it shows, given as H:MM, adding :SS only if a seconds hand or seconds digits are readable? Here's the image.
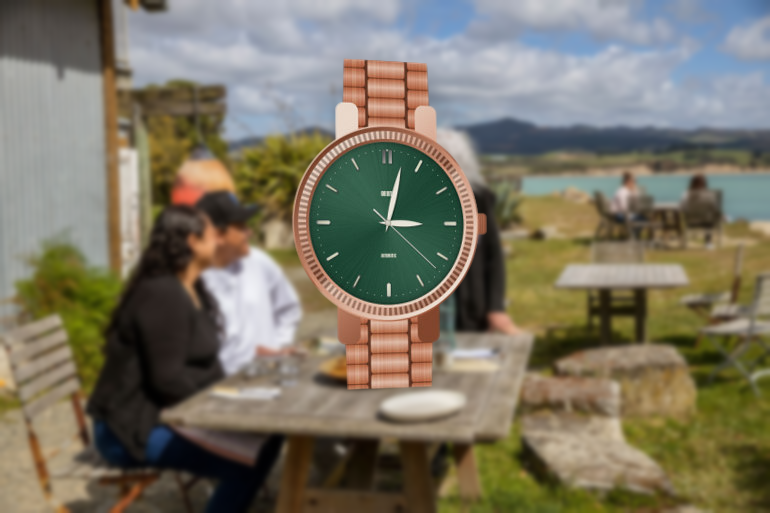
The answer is 3:02:22
